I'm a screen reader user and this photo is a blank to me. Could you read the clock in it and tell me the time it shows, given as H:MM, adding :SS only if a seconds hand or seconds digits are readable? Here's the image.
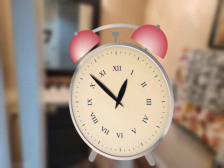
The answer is 12:52
